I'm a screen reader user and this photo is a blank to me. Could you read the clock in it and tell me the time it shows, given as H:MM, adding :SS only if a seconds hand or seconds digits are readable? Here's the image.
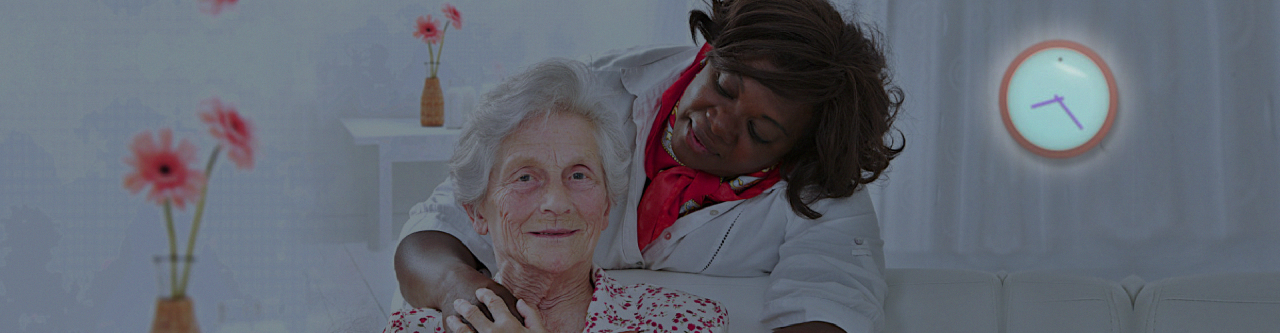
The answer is 8:23
